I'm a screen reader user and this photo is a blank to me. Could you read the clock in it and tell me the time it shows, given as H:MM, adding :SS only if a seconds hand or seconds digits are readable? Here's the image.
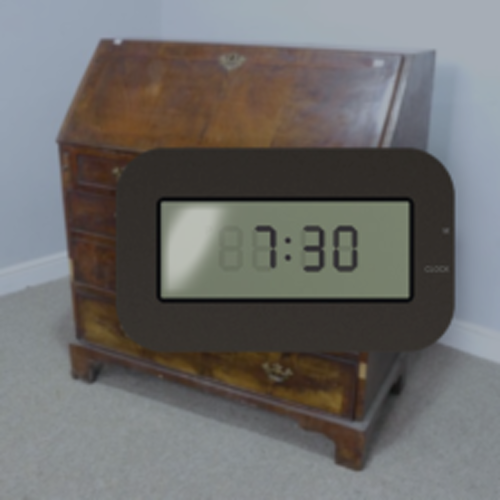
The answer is 7:30
